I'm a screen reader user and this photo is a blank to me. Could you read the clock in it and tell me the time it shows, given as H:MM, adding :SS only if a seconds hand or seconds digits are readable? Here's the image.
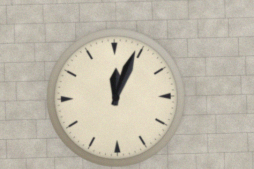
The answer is 12:04
